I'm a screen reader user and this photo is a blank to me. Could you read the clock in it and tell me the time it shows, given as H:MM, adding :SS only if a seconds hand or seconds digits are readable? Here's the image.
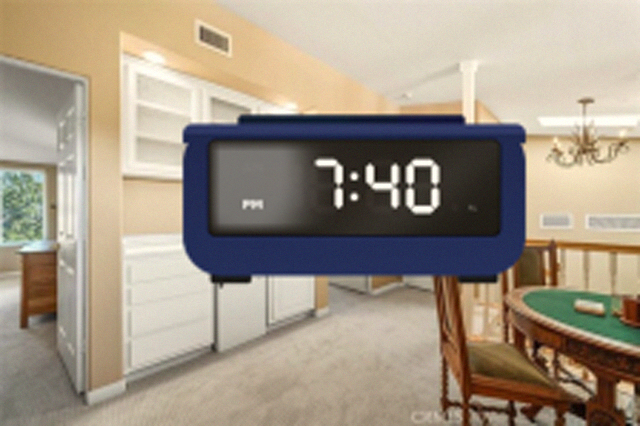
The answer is 7:40
